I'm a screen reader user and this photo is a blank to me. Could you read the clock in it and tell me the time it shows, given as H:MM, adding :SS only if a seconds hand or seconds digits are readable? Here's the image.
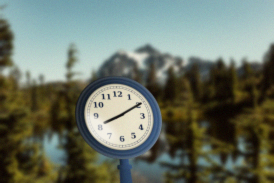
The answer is 8:10
